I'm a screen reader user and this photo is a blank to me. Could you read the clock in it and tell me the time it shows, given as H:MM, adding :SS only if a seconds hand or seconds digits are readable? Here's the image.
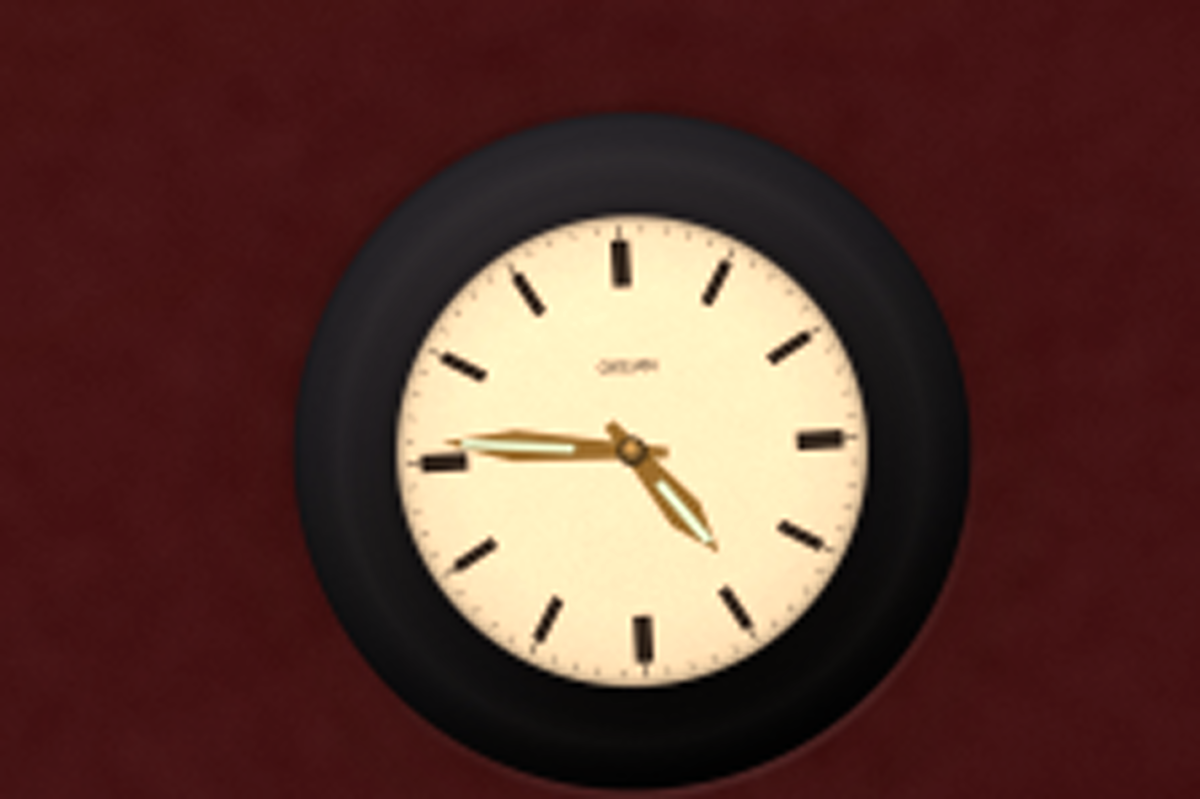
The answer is 4:46
